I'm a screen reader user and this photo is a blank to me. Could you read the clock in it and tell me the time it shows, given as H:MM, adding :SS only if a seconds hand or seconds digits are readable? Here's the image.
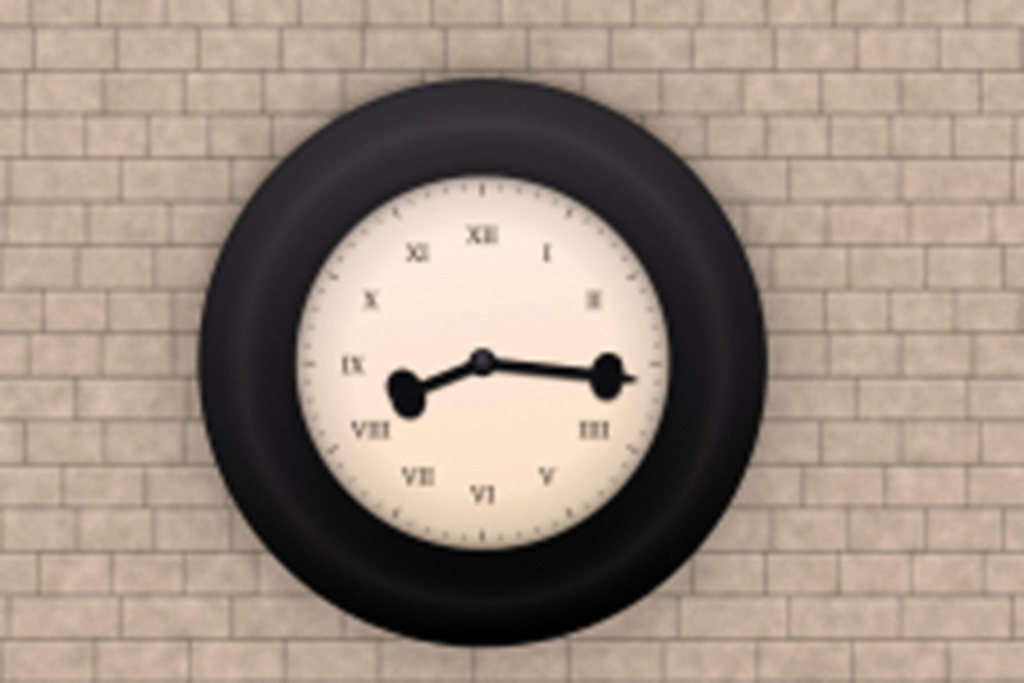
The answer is 8:16
